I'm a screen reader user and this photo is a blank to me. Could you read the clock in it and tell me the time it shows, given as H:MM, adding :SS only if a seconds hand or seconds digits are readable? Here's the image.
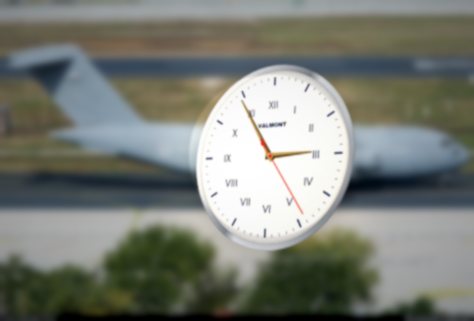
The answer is 2:54:24
